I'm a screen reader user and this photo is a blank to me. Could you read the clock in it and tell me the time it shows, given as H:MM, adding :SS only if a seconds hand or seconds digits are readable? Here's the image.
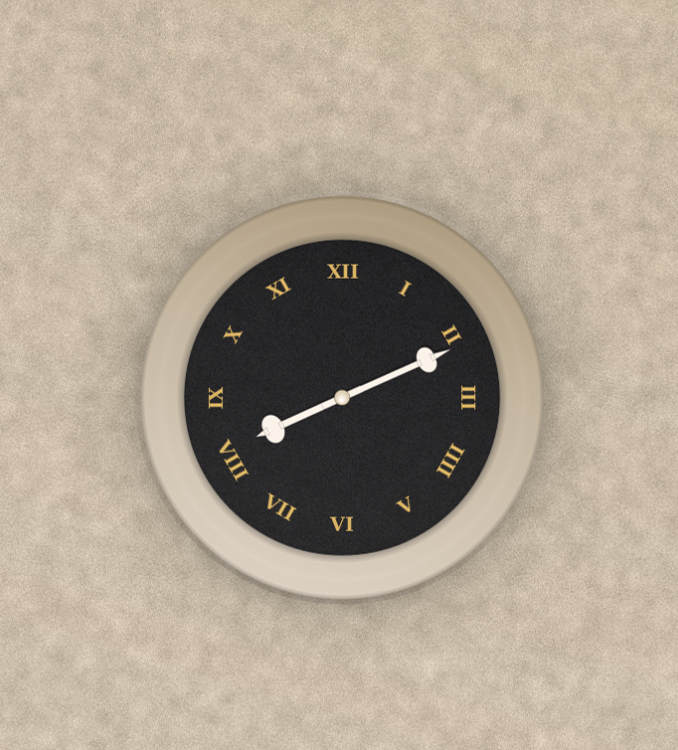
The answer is 8:11
